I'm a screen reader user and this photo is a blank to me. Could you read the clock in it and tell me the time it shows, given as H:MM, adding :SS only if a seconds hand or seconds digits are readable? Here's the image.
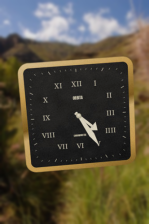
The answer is 4:25
